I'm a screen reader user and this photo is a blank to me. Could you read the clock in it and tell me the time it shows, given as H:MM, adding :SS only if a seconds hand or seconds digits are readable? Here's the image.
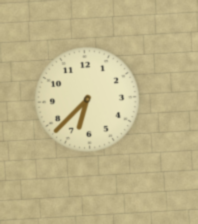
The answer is 6:38
